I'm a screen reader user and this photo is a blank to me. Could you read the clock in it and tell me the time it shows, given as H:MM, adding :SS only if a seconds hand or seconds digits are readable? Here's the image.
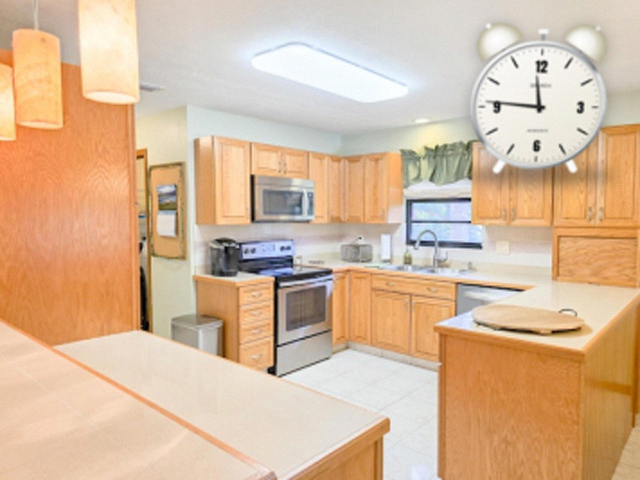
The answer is 11:46
